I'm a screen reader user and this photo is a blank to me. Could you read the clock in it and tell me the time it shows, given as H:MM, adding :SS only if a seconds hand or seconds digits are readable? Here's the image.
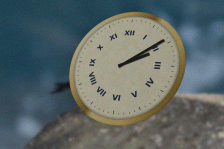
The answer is 2:09
